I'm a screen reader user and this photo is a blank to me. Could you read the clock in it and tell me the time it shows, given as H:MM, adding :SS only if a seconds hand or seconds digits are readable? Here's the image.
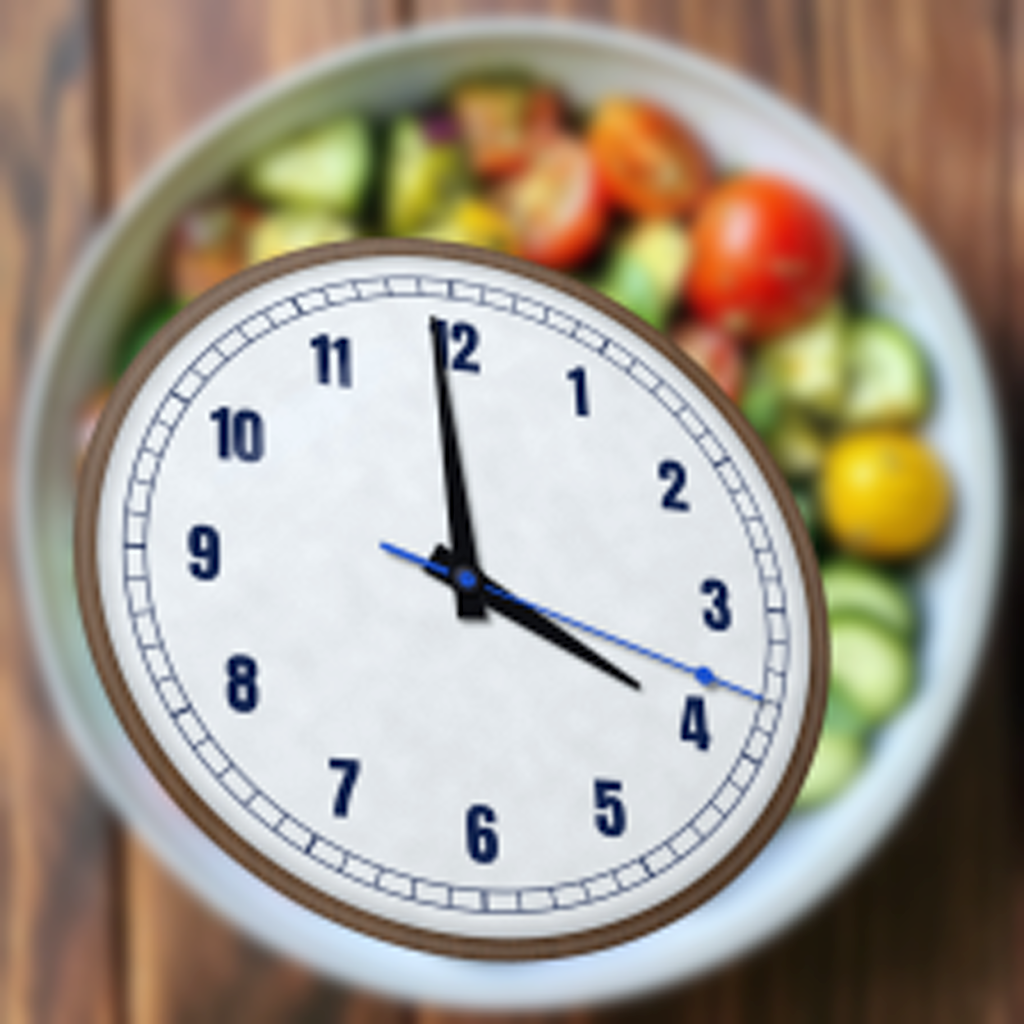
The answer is 3:59:18
